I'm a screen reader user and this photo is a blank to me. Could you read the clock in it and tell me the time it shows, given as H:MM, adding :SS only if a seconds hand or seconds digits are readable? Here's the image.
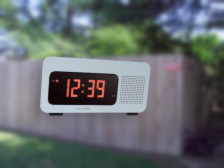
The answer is 12:39
